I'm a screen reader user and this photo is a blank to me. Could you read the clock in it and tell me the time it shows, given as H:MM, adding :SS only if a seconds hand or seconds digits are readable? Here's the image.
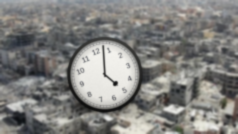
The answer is 5:03
